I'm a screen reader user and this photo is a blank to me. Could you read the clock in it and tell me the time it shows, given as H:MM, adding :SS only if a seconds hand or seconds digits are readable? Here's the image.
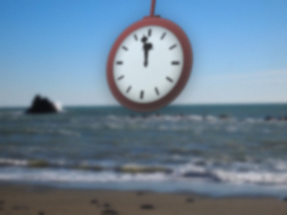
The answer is 11:58
